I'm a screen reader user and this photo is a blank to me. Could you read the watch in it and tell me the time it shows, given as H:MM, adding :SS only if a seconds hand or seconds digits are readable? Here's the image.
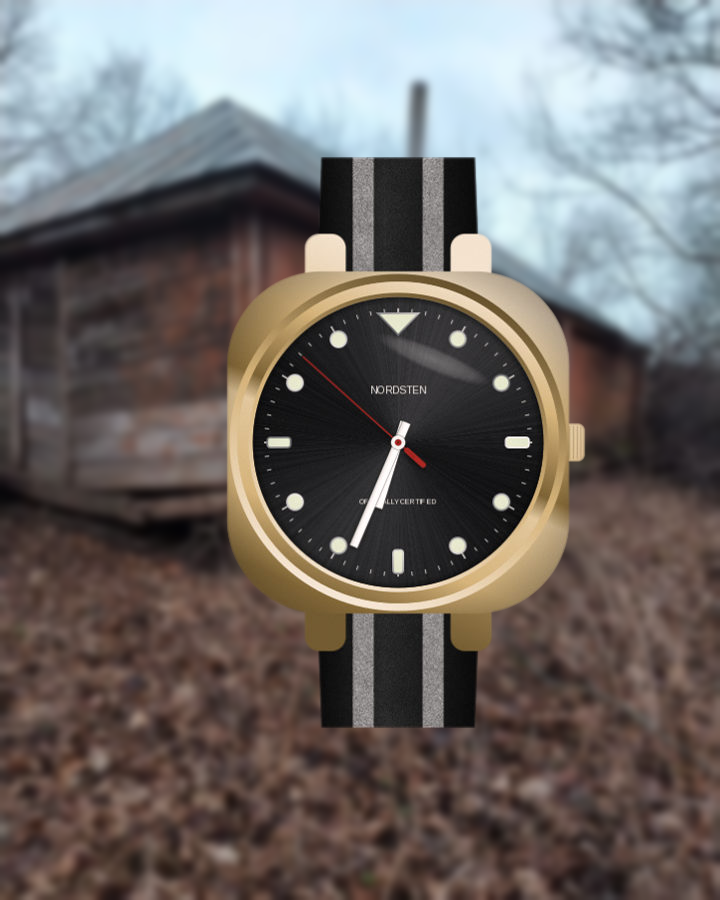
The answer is 6:33:52
